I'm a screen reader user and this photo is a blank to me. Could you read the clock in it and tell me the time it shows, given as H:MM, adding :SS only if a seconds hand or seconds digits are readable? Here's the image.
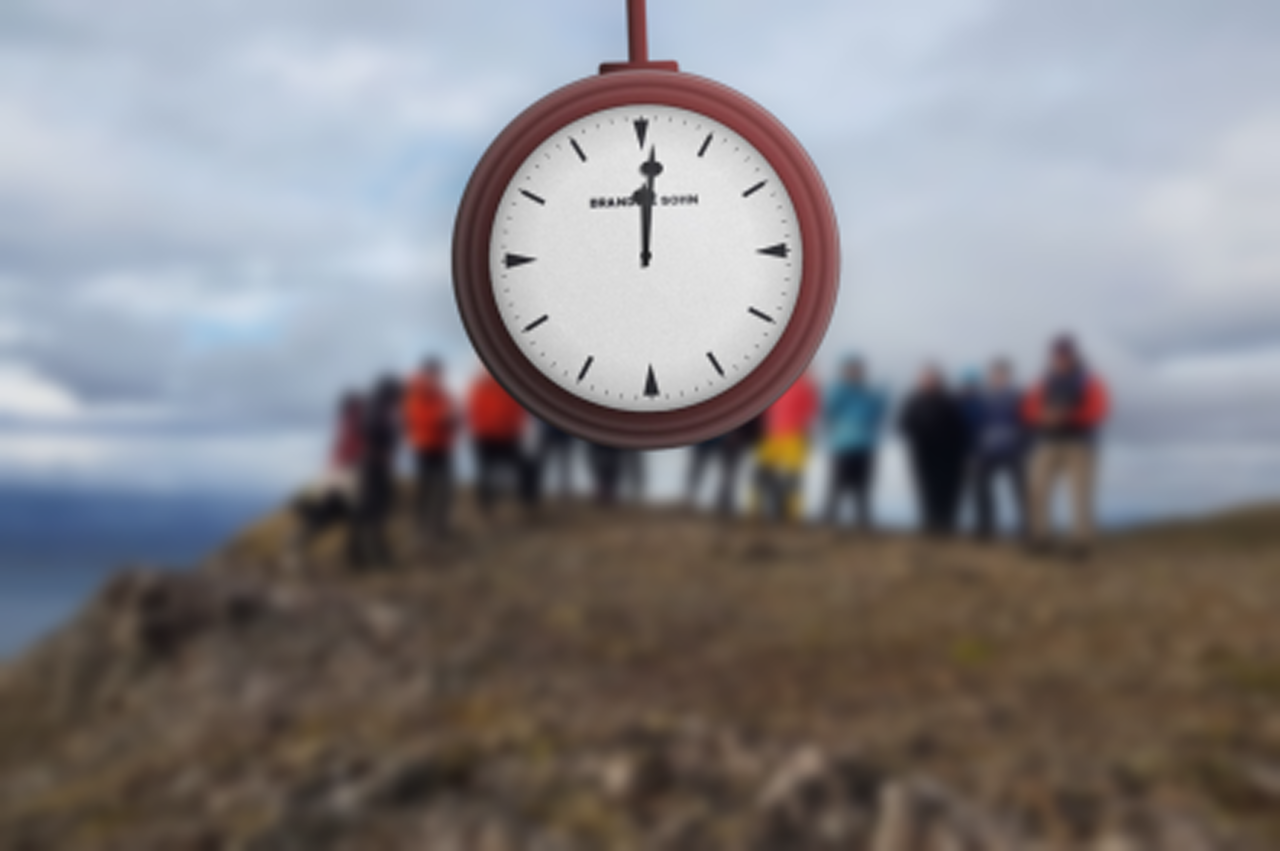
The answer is 12:01
